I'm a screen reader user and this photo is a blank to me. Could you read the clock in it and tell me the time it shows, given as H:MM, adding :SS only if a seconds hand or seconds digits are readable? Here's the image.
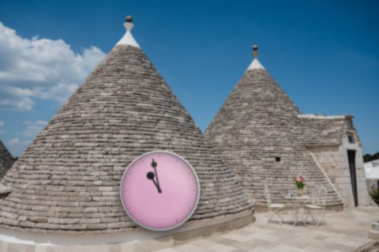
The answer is 10:58
